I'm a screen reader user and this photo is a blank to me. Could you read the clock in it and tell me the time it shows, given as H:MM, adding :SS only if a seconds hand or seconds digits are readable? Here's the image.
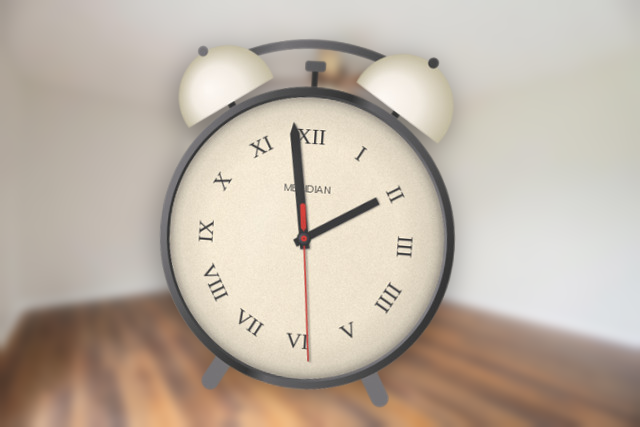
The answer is 1:58:29
